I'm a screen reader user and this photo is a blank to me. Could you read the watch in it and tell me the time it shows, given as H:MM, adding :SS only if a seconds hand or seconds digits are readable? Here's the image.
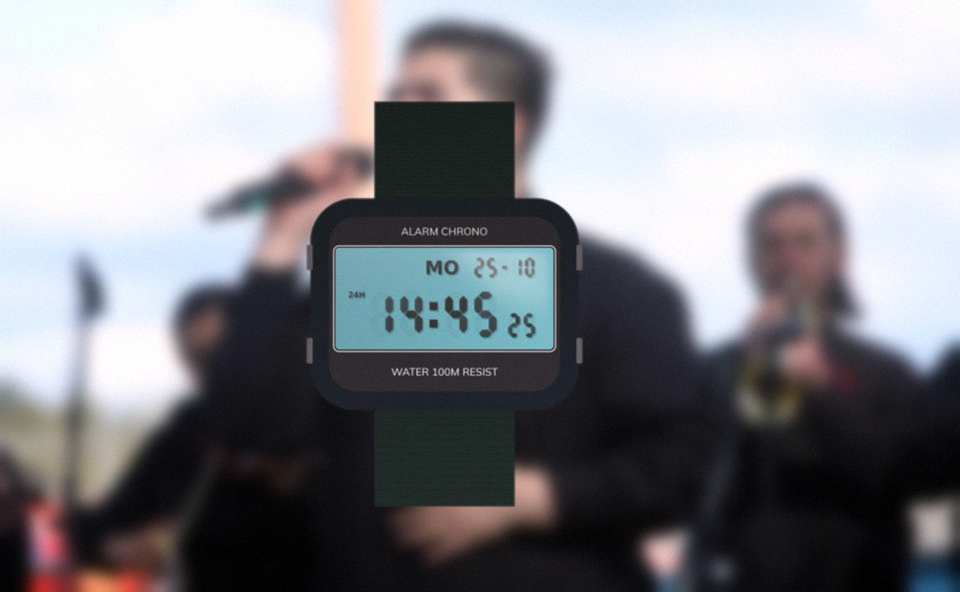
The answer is 14:45:25
